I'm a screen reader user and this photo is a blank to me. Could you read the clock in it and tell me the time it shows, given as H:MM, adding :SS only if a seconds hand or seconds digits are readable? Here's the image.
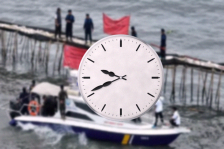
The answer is 9:41
